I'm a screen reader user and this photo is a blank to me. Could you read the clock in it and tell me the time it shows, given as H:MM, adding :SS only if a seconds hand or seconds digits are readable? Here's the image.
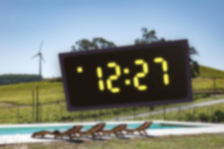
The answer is 12:27
